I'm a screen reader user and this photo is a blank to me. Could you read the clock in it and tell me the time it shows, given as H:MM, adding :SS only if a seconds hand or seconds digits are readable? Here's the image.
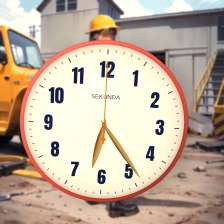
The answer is 6:24:00
